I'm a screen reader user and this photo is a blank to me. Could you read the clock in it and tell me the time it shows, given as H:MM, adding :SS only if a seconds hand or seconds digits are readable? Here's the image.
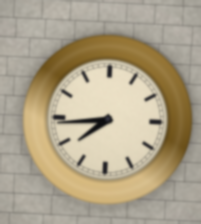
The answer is 7:44
